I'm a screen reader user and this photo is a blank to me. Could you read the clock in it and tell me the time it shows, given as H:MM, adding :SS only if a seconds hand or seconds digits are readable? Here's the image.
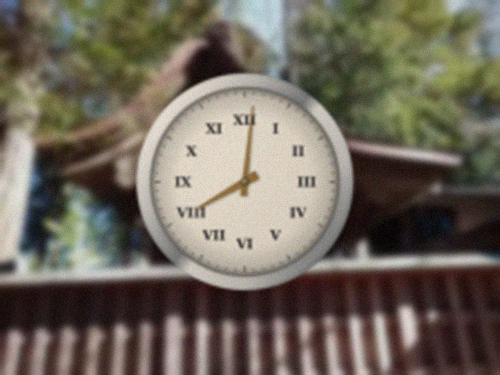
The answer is 8:01
